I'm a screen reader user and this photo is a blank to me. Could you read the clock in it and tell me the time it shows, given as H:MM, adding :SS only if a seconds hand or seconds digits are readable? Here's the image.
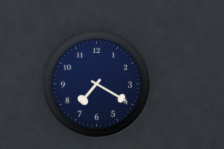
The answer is 7:20
